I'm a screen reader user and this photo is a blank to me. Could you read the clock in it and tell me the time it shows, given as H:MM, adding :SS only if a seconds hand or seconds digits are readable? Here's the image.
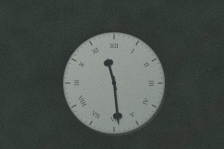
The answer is 11:29
